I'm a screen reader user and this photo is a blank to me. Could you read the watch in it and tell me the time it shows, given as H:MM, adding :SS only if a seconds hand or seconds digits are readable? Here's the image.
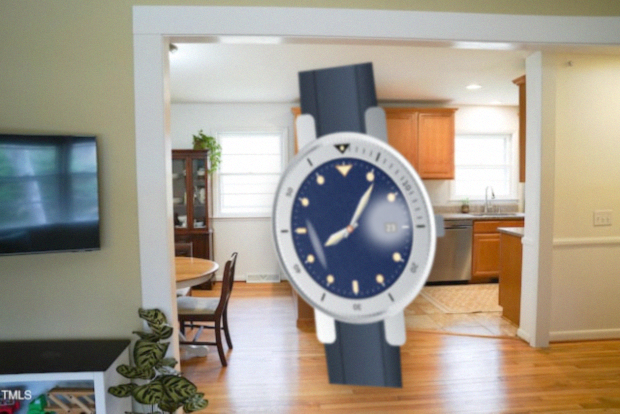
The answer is 8:06
